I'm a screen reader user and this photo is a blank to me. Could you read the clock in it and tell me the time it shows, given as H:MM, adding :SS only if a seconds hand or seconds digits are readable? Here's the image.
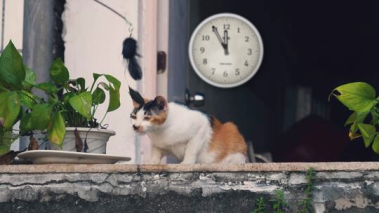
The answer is 11:55
